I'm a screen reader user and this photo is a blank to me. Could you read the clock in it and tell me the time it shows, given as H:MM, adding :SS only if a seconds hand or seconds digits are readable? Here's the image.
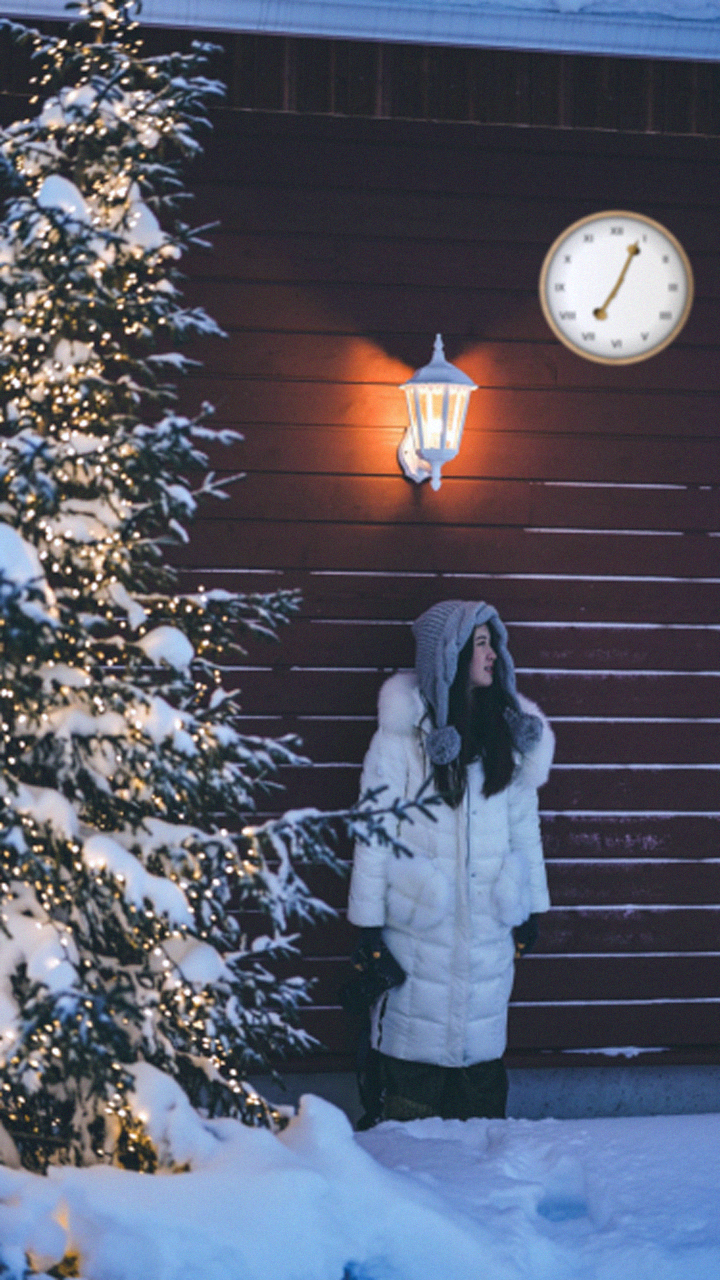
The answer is 7:04
